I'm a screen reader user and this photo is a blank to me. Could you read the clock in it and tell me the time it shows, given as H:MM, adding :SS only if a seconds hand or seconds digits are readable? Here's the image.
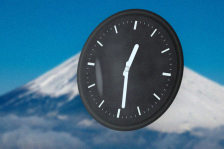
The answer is 12:29
